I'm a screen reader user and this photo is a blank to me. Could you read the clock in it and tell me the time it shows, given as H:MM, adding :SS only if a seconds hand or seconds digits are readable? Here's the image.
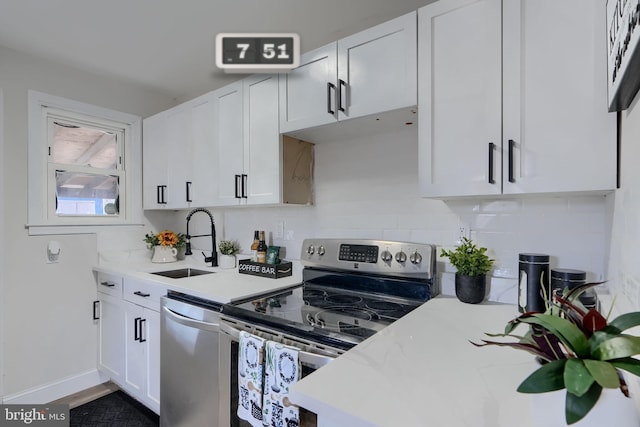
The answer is 7:51
